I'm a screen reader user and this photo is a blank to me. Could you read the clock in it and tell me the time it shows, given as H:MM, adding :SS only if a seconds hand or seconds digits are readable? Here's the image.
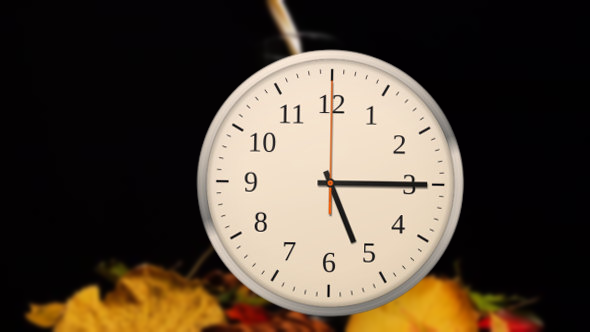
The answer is 5:15:00
